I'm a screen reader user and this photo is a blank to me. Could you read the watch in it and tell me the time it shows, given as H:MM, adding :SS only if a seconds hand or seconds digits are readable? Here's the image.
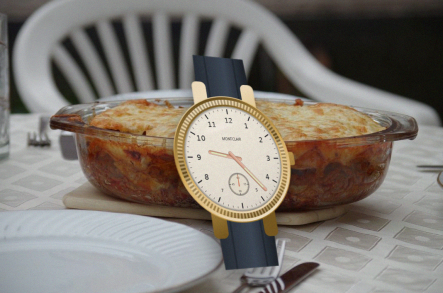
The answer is 9:23
